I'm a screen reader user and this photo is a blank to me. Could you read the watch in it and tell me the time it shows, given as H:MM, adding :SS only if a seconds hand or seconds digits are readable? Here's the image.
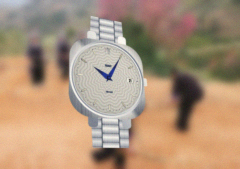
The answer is 10:05
